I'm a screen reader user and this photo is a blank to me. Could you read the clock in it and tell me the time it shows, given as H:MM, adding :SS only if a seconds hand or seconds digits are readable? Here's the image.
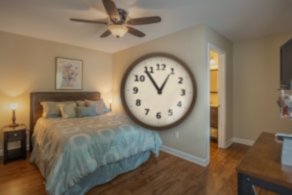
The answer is 12:54
